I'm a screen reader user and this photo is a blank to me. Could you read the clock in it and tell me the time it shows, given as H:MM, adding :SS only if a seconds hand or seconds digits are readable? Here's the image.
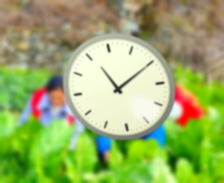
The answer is 11:10
